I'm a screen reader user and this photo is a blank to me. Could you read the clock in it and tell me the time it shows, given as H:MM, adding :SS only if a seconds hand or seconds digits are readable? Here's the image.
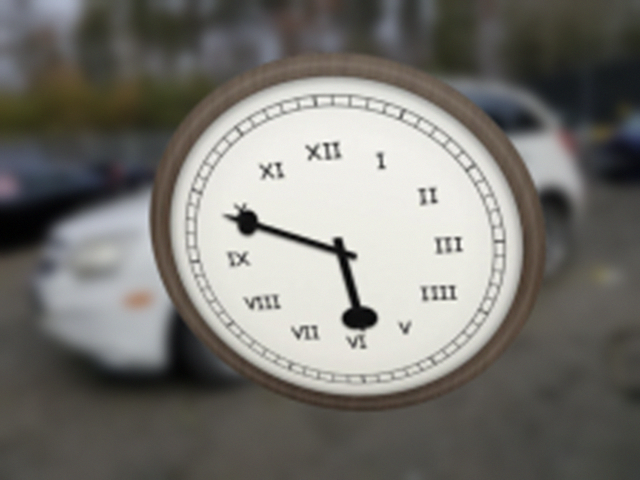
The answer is 5:49
